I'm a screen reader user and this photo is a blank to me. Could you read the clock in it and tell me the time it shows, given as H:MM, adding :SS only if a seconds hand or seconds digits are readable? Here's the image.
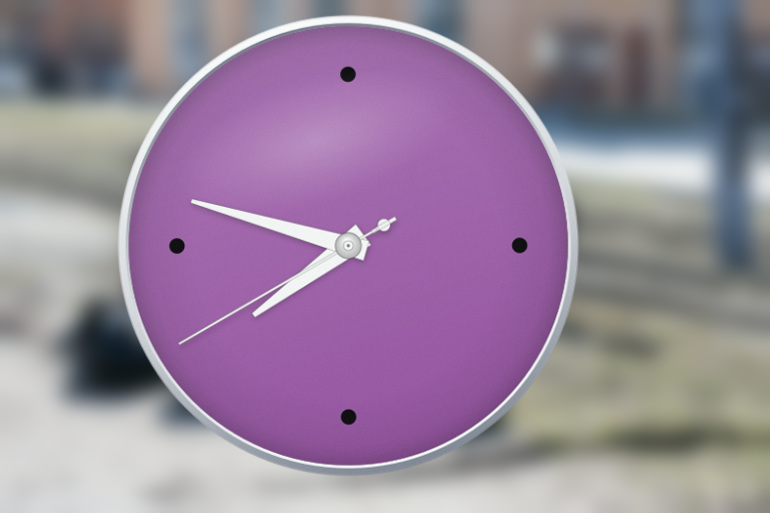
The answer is 7:47:40
